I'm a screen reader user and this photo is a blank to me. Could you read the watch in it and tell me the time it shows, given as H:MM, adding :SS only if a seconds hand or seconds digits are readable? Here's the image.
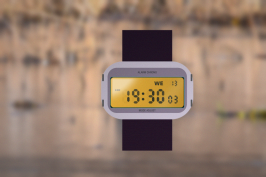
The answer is 19:30:03
